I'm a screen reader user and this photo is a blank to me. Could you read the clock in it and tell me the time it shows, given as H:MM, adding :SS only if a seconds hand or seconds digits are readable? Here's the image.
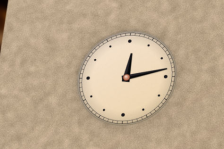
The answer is 12:13
